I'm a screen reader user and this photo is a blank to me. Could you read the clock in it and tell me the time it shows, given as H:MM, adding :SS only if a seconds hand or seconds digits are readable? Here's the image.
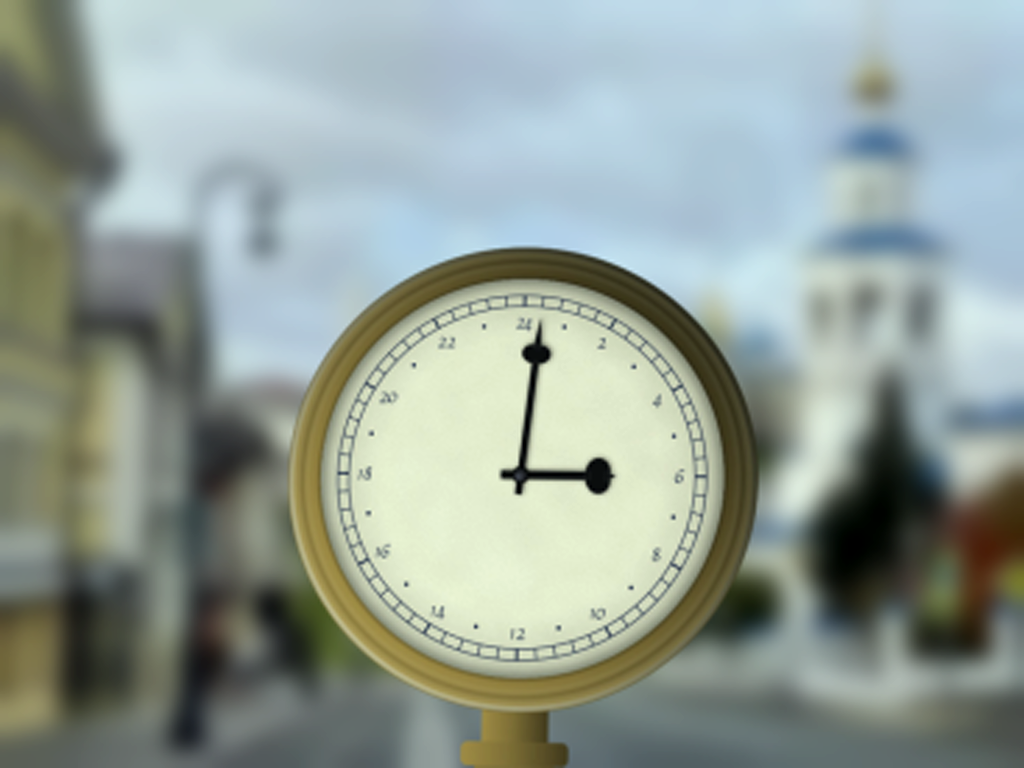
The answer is 6:01
